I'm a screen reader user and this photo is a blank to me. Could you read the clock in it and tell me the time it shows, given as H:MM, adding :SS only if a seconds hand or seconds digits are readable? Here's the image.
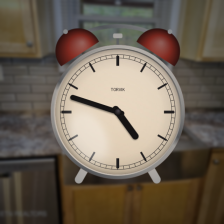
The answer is 4:48
